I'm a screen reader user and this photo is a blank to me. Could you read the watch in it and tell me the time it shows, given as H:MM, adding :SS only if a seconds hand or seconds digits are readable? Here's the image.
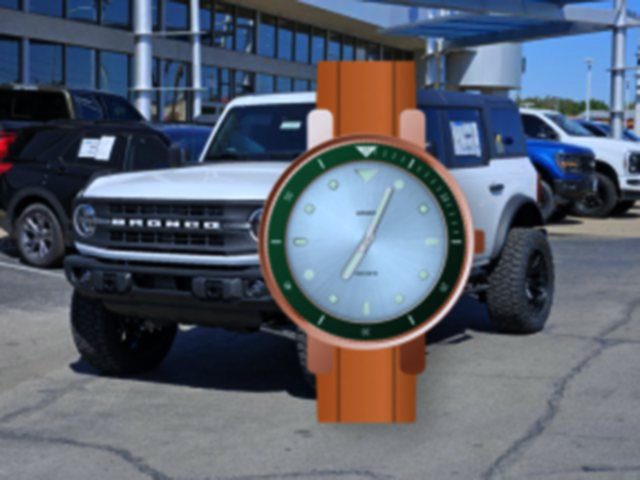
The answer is 7:04
